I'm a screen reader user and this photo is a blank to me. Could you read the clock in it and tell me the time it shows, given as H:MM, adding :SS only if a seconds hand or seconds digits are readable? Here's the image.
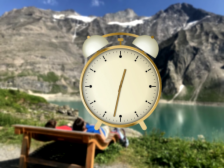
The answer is 12:32
